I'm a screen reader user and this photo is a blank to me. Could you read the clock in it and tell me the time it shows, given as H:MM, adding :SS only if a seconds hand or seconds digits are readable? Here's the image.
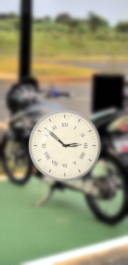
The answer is 2:52
